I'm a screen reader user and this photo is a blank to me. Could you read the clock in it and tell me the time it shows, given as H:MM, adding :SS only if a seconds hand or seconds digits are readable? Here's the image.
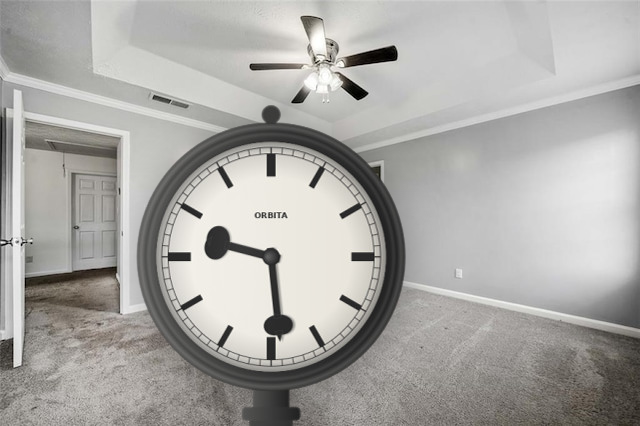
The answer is 9:29
